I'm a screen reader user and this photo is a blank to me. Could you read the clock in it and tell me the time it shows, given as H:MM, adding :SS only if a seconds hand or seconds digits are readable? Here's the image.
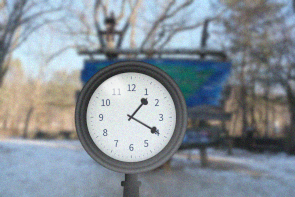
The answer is 1:20
